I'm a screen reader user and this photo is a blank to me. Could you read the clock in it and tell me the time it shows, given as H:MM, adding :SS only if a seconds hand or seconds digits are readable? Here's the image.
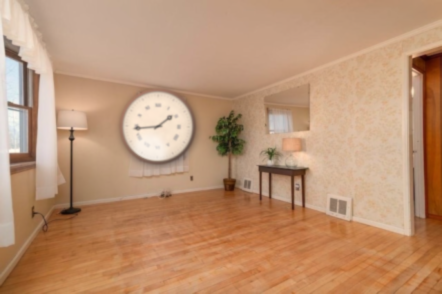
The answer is 1:44
